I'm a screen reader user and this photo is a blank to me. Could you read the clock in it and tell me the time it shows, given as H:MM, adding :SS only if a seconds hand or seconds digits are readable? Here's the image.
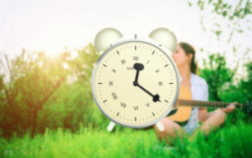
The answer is 12:21
